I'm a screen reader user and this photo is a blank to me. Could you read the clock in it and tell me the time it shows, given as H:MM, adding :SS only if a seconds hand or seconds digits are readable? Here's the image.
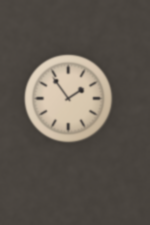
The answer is 1:54
